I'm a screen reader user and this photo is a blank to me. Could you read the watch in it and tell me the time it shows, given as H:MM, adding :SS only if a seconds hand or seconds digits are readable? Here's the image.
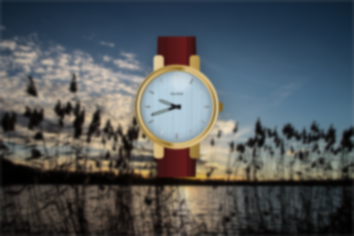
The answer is 9:42
